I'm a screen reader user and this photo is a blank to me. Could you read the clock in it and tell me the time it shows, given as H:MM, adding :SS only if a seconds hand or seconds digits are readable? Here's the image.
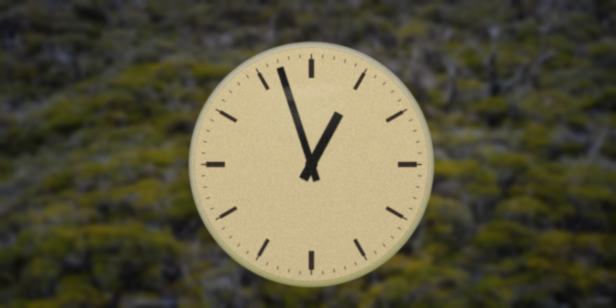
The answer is 12:57
